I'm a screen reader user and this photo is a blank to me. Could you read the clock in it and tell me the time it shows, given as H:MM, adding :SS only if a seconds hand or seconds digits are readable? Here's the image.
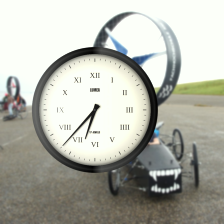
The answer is 6:37
